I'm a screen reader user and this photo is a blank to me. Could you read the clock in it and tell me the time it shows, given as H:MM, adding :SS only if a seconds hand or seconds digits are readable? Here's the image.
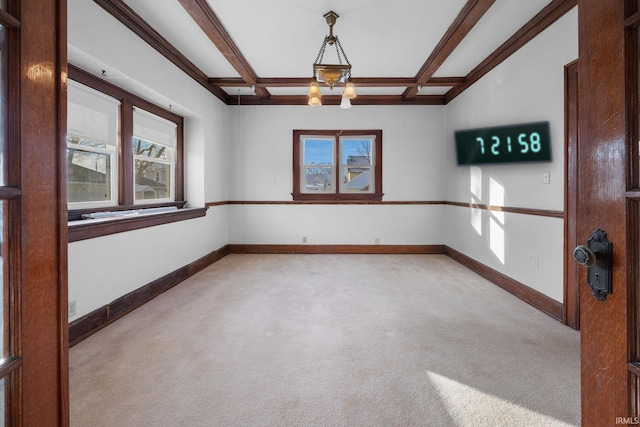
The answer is 7:21:58
